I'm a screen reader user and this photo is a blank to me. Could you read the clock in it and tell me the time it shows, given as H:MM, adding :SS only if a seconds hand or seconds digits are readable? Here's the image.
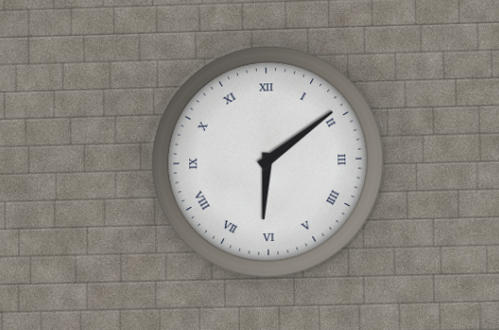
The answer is 6:09
